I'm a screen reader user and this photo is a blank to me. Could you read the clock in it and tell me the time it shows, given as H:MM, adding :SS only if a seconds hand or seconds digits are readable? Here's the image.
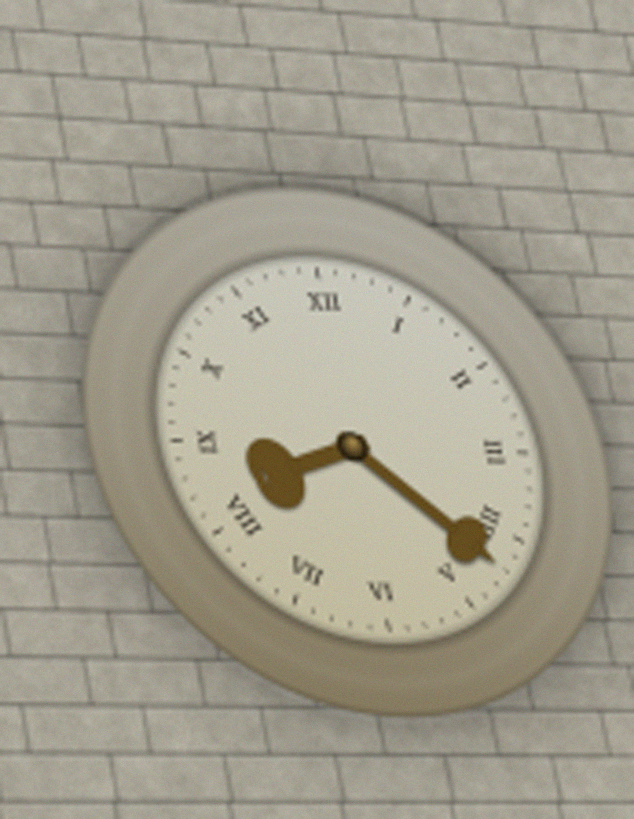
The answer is 8:22
